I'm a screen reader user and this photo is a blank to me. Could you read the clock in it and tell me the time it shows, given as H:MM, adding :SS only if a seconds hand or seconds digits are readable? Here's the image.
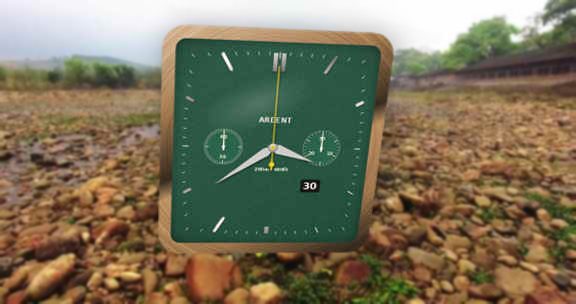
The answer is 3:39
